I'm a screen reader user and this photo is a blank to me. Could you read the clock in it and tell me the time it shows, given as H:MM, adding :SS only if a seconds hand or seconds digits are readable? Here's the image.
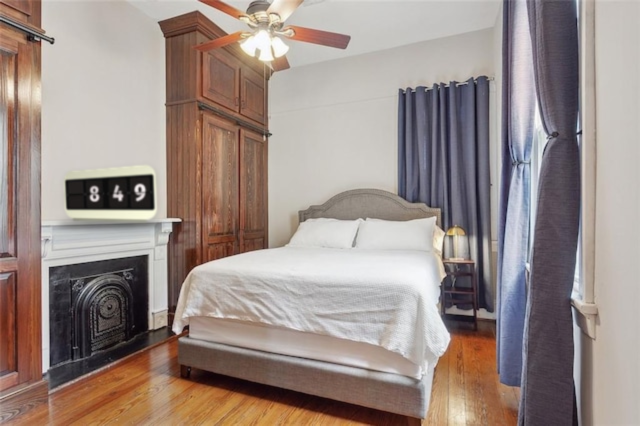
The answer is 8:49
